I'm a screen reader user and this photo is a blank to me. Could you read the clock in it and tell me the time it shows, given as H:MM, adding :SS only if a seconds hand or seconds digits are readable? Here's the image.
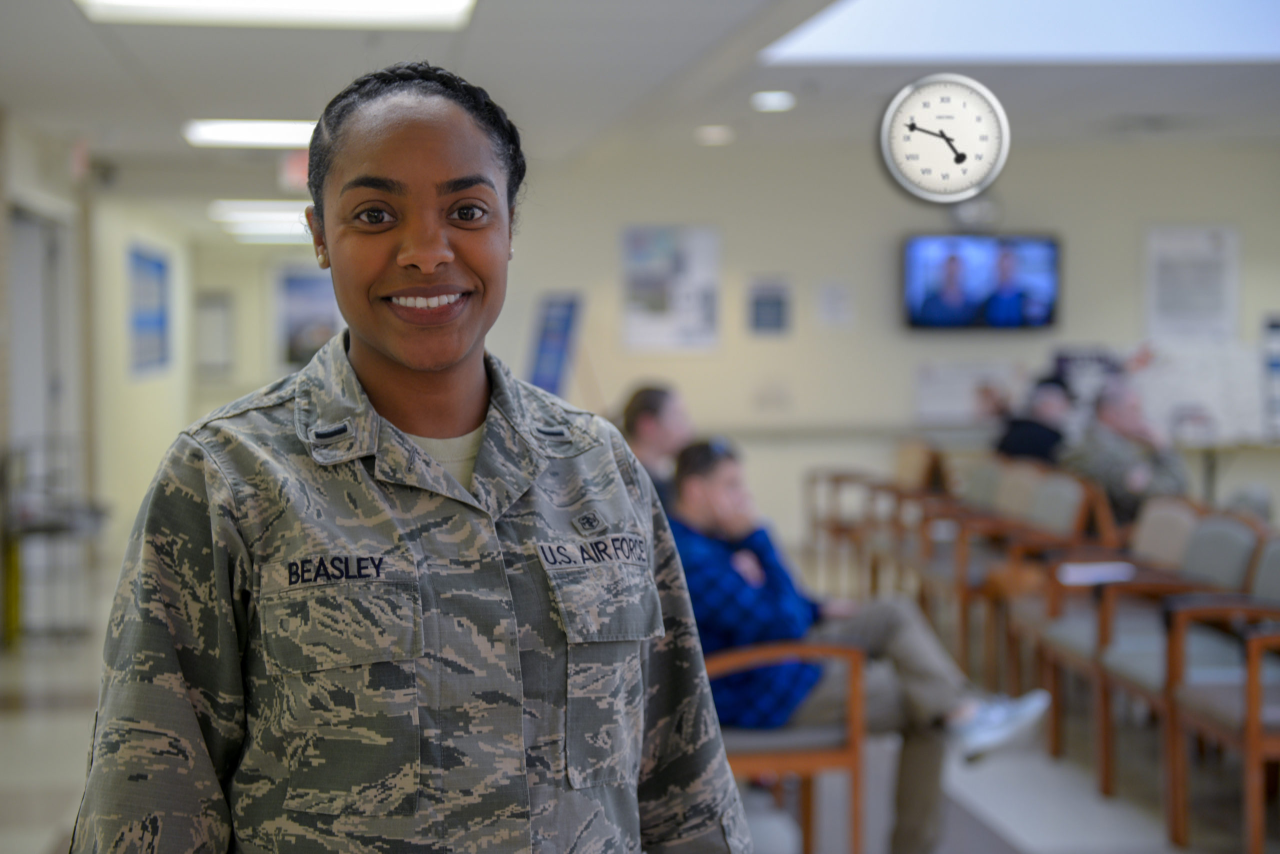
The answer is 4:48
